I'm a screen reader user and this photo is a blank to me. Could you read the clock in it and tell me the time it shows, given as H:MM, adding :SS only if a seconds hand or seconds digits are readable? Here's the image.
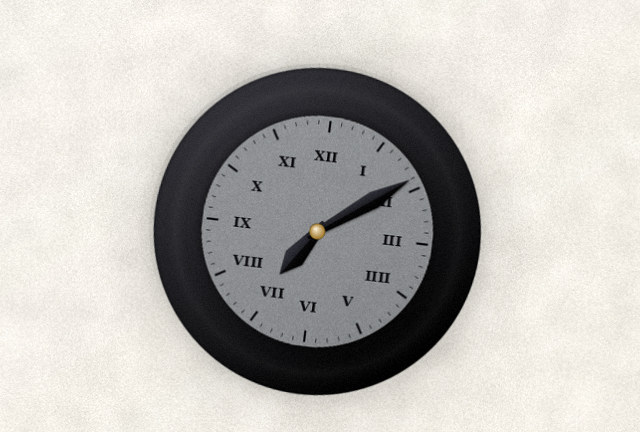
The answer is 7:09
